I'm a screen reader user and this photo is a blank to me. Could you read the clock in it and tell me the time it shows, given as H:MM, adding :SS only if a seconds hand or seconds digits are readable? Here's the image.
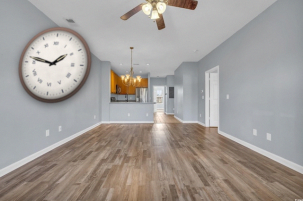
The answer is 1:47
